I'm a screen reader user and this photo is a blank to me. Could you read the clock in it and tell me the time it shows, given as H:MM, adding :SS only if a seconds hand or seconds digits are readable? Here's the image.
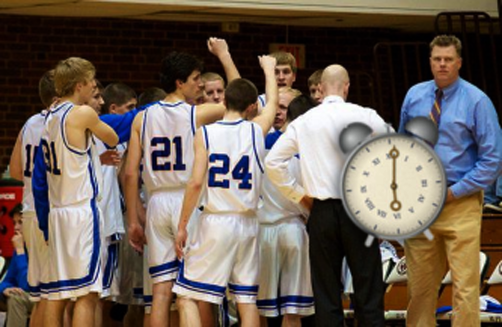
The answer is 6:01
